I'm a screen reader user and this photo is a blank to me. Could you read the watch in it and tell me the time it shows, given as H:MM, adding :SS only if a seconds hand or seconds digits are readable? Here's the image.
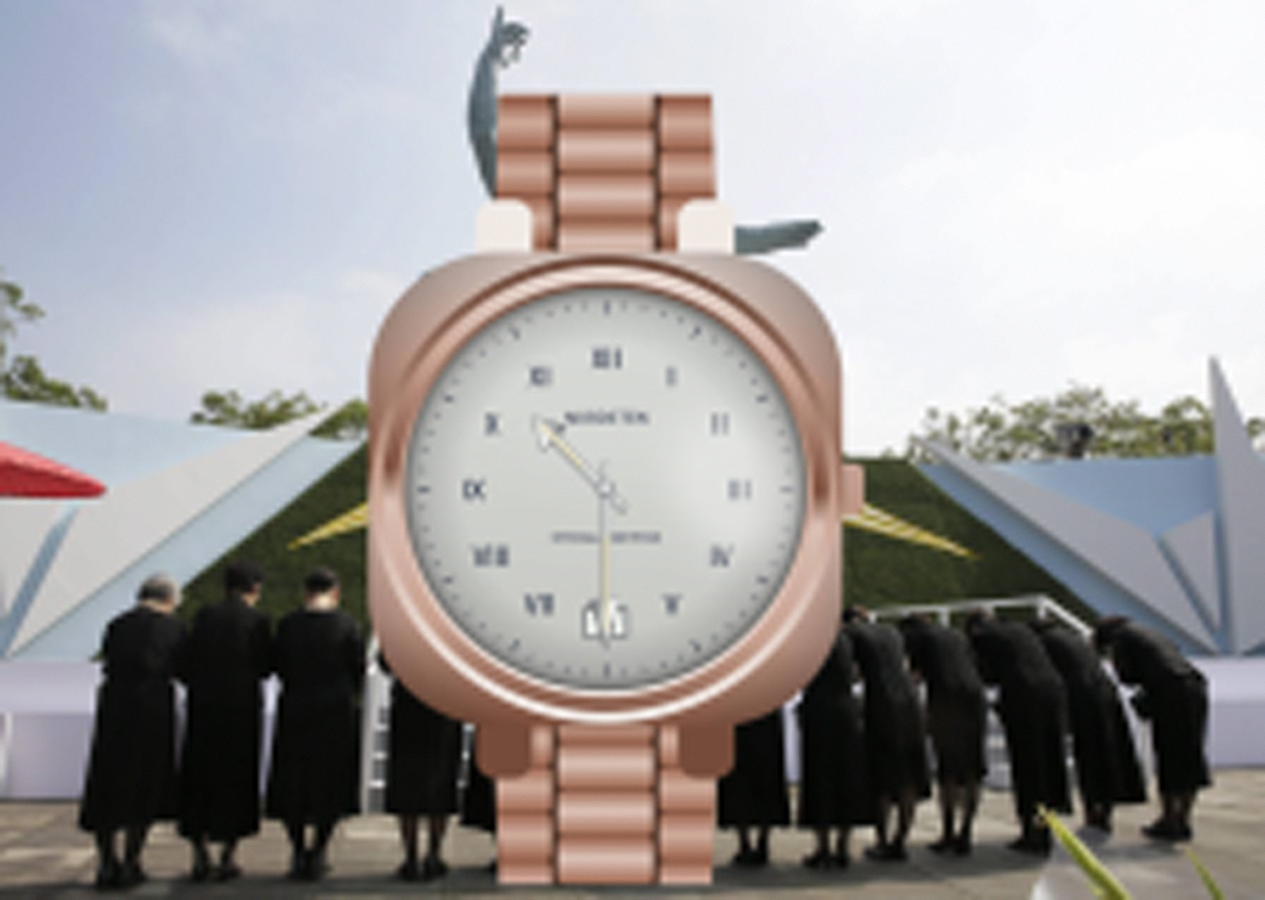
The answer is 10:30
